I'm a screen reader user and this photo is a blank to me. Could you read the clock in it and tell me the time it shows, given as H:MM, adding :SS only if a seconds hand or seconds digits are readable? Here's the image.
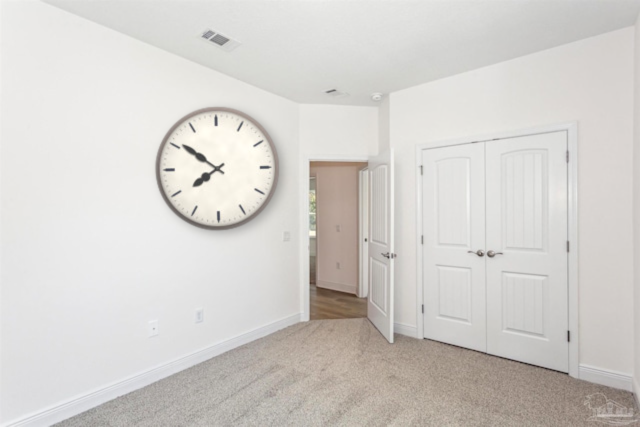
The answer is 7:51
